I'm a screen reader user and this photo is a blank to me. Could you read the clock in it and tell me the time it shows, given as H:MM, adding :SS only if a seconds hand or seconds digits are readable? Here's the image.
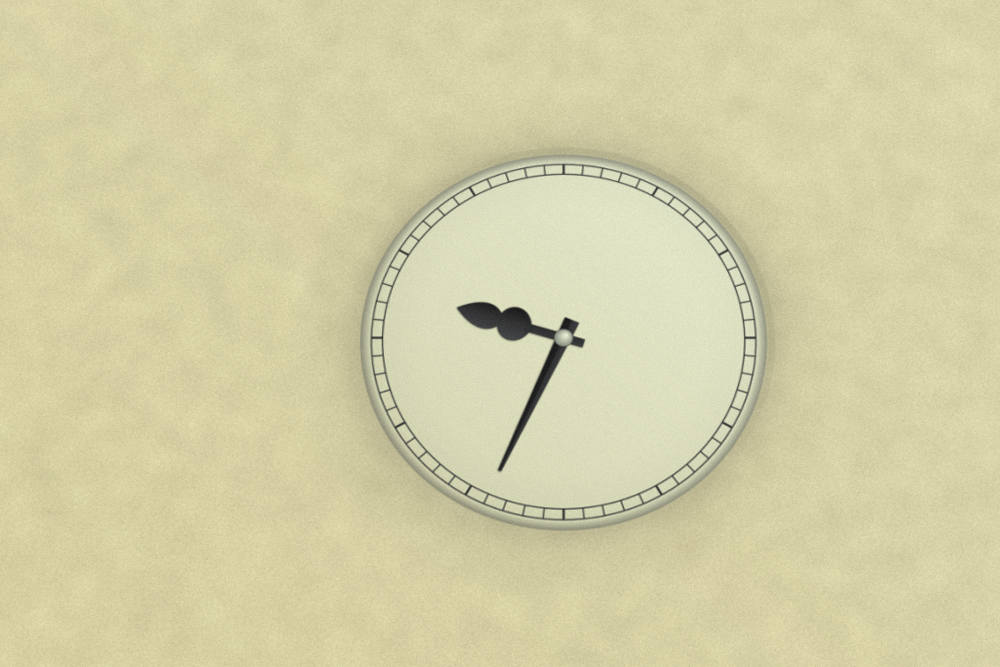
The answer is 9:34
